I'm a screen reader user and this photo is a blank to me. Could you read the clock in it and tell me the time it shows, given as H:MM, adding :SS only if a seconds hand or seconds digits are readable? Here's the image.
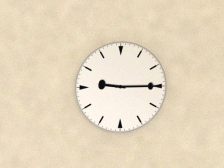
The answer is 9:15
